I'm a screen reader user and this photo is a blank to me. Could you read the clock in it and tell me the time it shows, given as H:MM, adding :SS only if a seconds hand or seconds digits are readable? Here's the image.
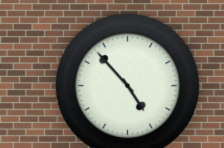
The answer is 4:53
